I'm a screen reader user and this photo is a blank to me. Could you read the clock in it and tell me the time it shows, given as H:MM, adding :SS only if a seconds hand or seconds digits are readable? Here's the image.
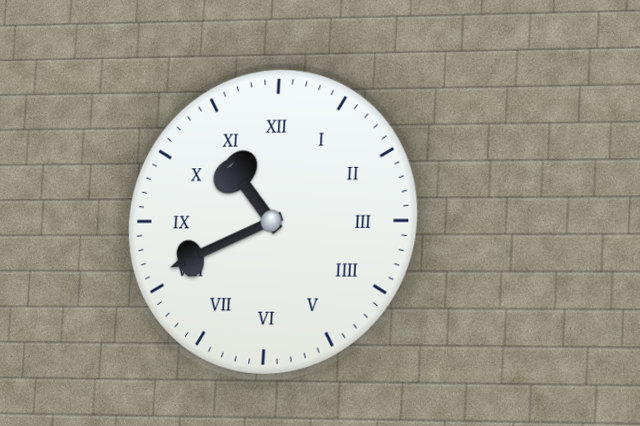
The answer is 10:41
